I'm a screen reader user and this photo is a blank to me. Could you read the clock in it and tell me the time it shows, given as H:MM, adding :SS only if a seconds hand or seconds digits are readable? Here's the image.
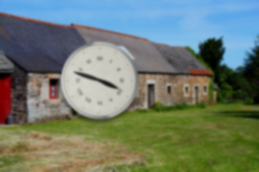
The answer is 3:48
